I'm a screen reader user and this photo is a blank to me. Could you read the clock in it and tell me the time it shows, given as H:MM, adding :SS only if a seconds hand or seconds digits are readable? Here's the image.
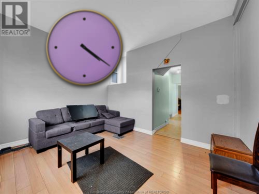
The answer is 4:21
